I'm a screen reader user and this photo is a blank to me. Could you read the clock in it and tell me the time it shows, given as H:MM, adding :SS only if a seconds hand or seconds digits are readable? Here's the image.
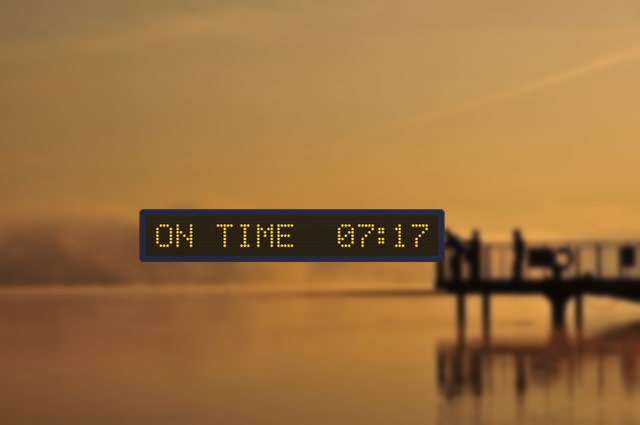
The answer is 7:17
